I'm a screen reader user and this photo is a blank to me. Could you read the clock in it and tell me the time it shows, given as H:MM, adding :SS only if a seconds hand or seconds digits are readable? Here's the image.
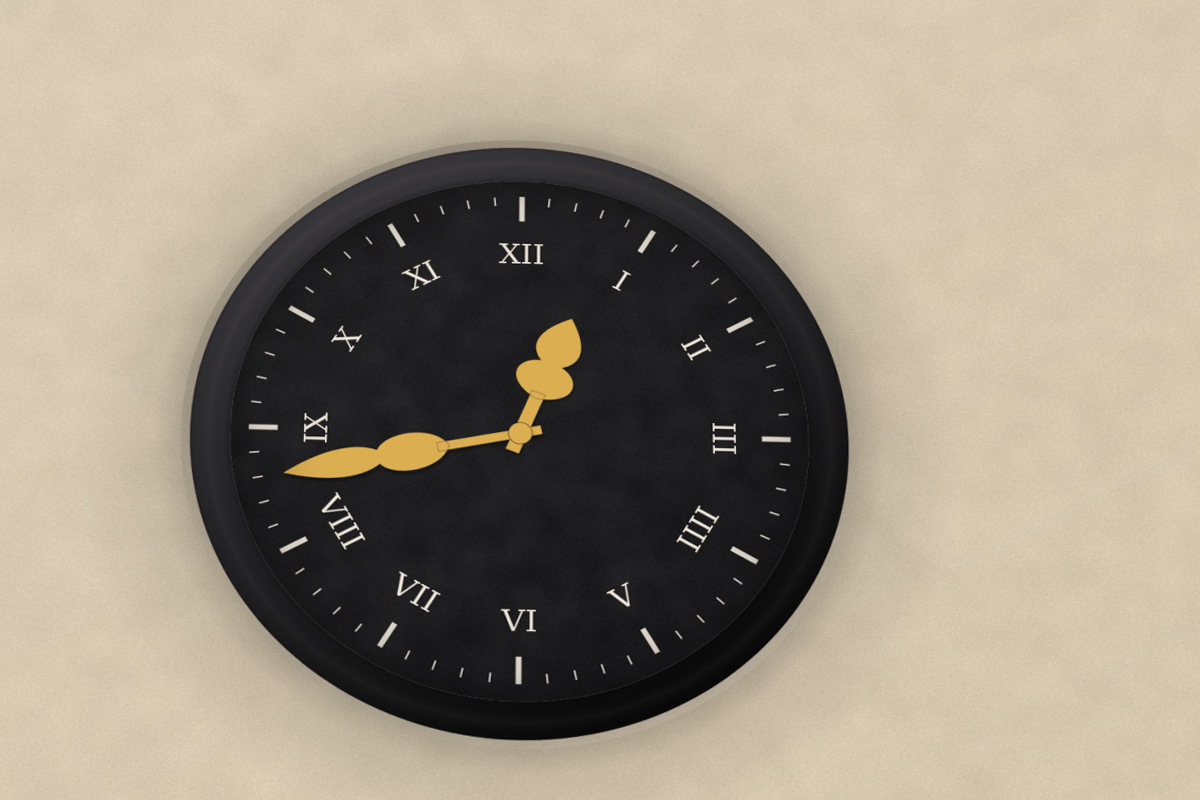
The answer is 12:43
